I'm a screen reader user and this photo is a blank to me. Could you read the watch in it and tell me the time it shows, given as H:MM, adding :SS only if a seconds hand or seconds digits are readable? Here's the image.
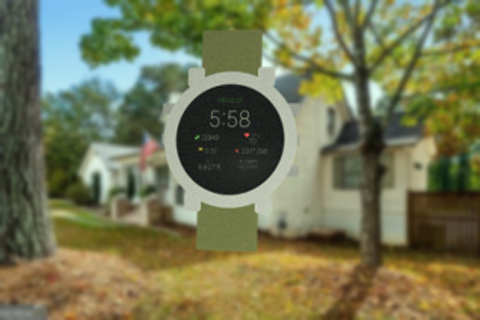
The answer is 5:58
